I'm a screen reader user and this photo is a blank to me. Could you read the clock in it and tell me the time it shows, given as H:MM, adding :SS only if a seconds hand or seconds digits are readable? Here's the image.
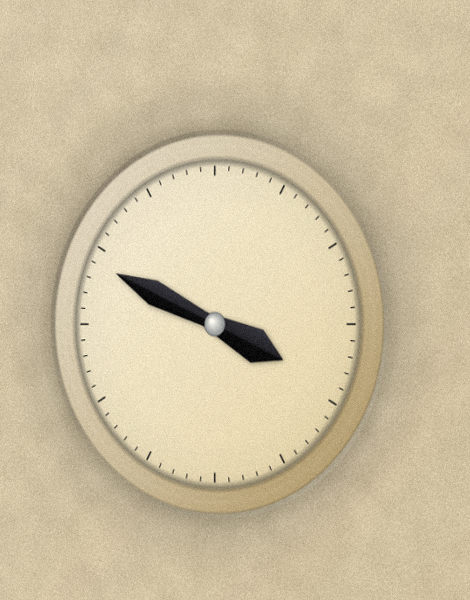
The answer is 3:49
